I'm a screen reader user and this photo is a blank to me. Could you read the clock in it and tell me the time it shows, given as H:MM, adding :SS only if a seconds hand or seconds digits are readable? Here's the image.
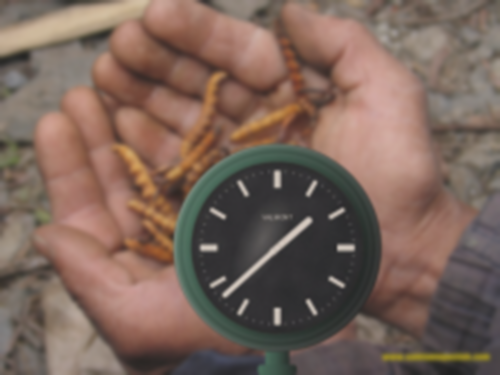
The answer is 1:38
